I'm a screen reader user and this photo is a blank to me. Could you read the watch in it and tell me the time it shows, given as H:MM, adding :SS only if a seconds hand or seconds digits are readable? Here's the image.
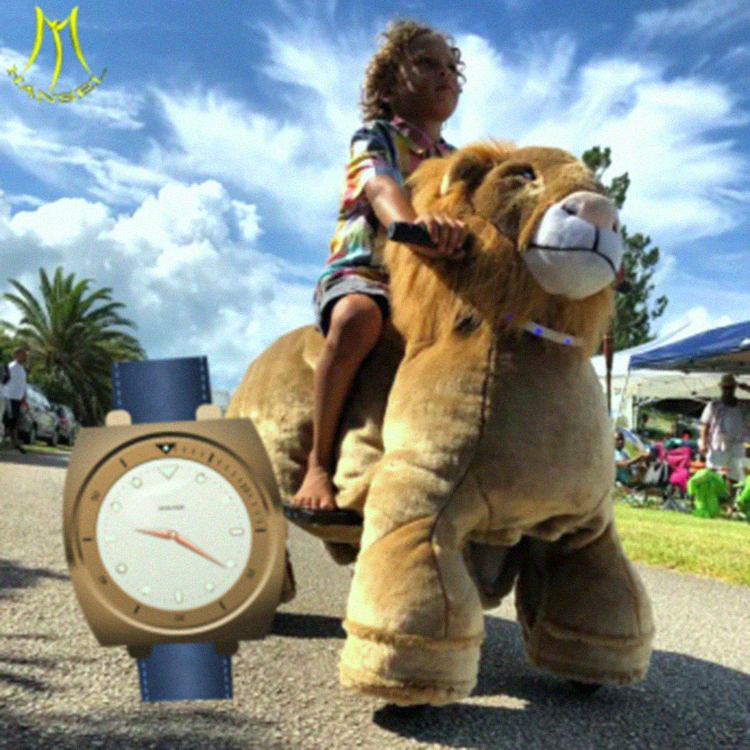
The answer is 9:21
